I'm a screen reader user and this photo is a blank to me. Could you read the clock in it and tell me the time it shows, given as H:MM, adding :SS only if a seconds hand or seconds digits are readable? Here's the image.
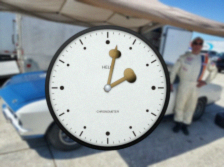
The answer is 2:02
